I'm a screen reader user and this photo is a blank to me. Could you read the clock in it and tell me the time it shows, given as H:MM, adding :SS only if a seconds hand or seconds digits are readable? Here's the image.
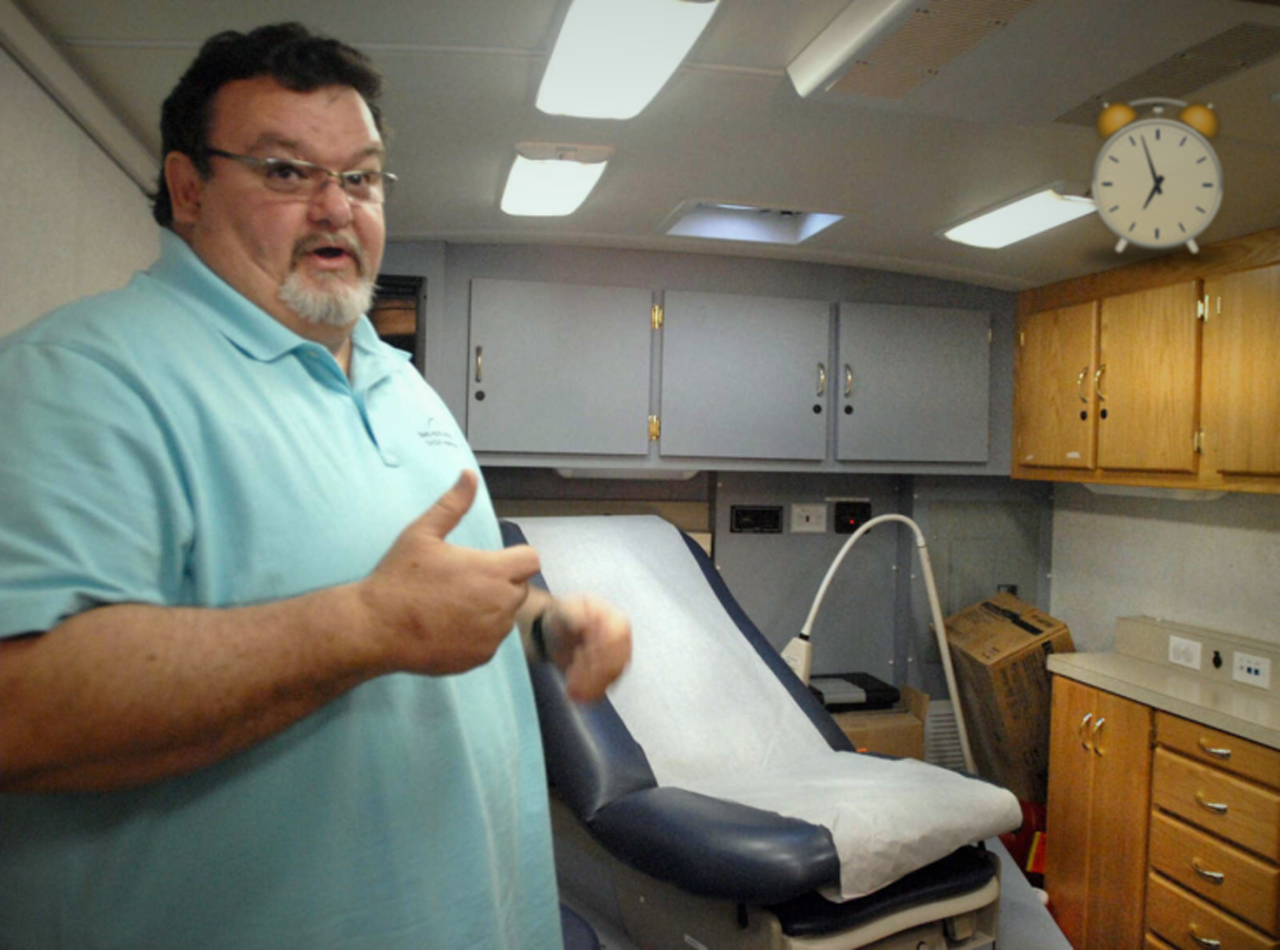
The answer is 6:57
